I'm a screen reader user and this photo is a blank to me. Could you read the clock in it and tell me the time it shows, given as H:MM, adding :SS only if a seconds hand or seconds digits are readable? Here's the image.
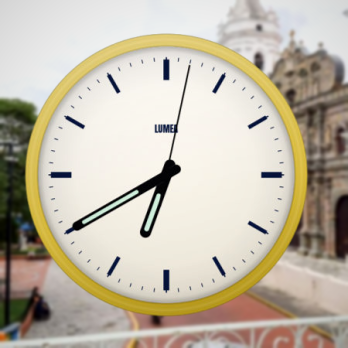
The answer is 6:40:02
